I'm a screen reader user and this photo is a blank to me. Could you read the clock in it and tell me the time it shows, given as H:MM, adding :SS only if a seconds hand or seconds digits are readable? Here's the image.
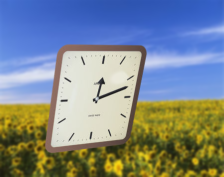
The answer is 12:12
